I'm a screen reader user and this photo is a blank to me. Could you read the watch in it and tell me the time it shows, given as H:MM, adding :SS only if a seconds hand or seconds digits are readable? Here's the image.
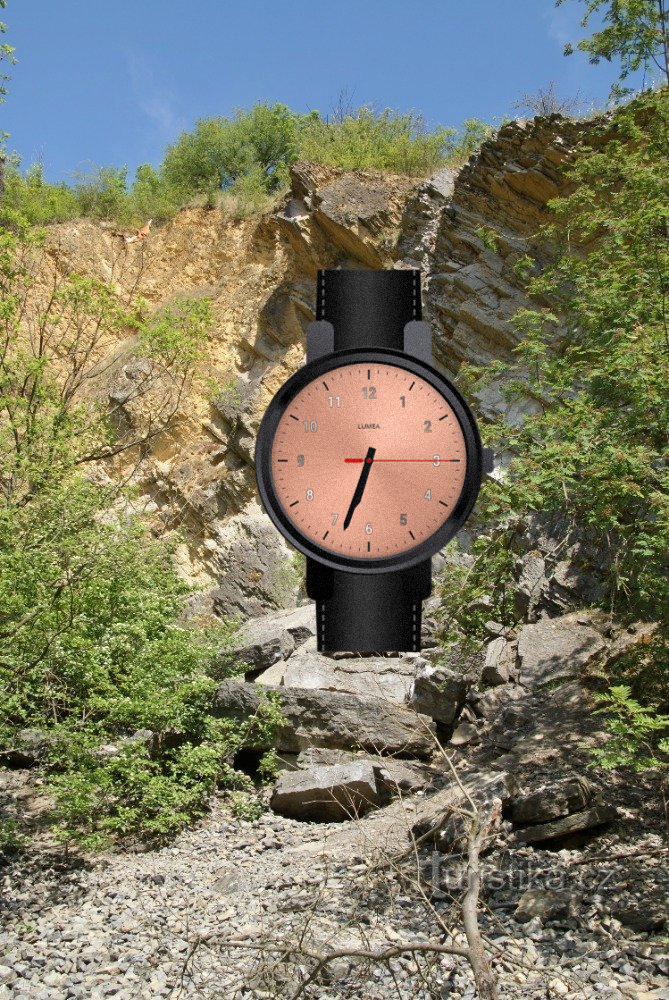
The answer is 6:33:15
